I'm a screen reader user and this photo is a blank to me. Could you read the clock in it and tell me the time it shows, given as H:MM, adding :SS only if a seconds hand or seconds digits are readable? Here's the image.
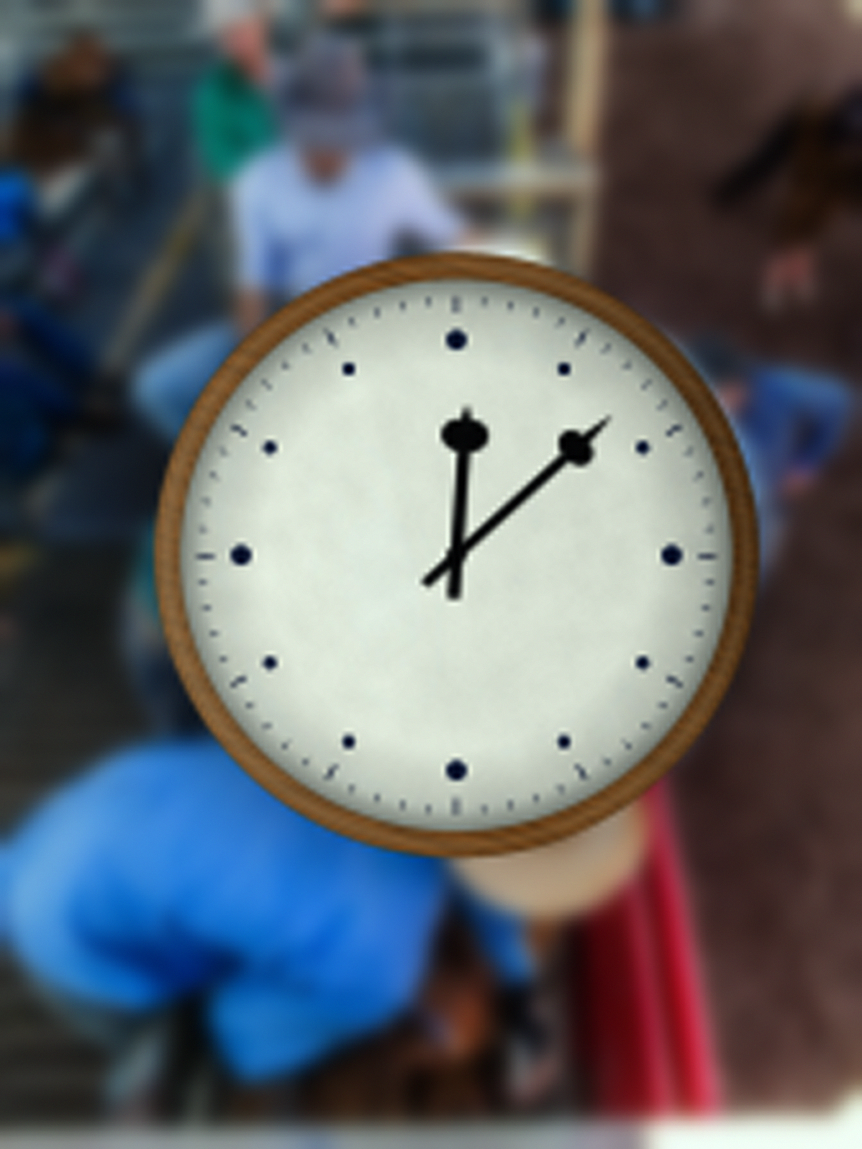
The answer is 12:08
